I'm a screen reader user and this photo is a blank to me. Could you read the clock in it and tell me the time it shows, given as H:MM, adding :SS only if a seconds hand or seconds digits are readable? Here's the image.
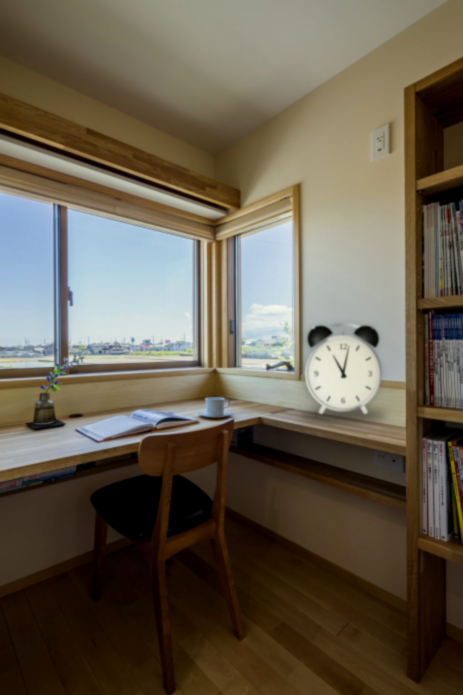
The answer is 11:02
